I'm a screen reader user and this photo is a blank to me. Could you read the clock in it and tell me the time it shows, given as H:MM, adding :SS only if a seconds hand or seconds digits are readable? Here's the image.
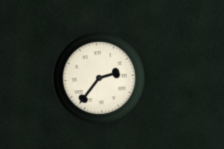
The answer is 2:37
